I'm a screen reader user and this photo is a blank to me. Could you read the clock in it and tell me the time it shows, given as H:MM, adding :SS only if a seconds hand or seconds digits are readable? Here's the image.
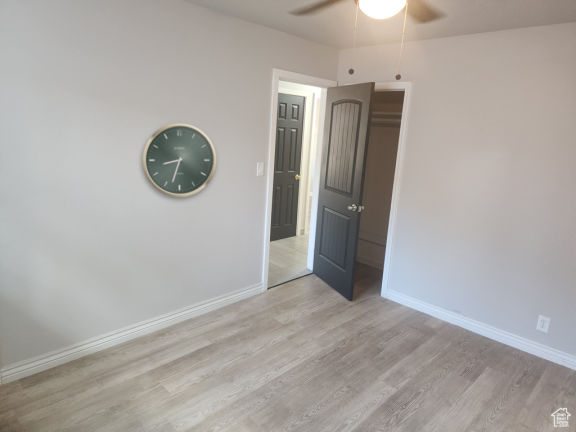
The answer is 8:33
